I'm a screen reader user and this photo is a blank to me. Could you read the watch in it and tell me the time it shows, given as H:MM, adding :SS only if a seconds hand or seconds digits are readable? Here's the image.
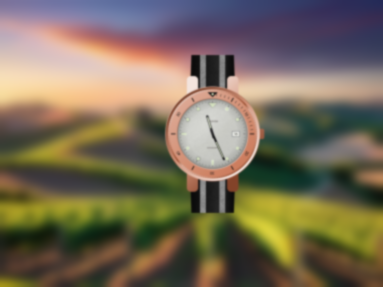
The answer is 11:26
